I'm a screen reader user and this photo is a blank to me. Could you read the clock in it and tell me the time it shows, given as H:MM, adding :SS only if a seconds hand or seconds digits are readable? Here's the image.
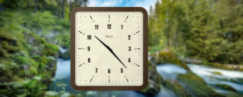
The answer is 10:23
